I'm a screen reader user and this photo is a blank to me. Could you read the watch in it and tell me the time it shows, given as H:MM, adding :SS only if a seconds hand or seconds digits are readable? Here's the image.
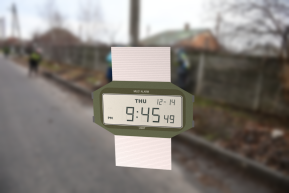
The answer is 9:45:49
